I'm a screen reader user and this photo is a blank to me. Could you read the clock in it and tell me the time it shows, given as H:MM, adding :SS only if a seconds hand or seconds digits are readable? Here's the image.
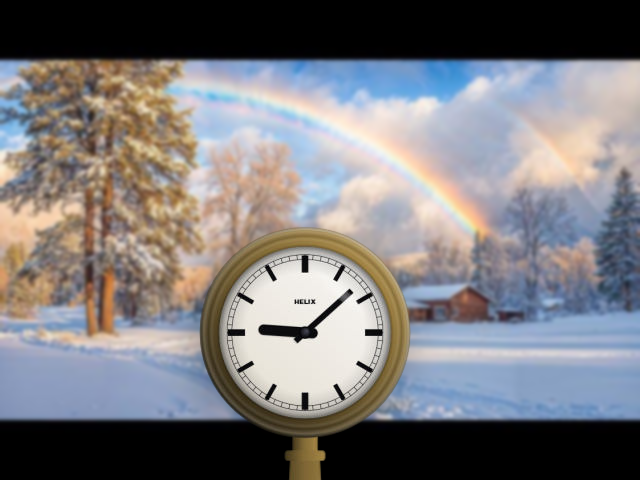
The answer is 9:08
